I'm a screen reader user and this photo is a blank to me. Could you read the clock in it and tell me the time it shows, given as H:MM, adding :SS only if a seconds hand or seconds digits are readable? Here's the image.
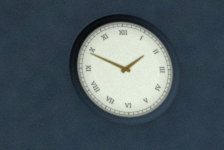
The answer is 1:49
